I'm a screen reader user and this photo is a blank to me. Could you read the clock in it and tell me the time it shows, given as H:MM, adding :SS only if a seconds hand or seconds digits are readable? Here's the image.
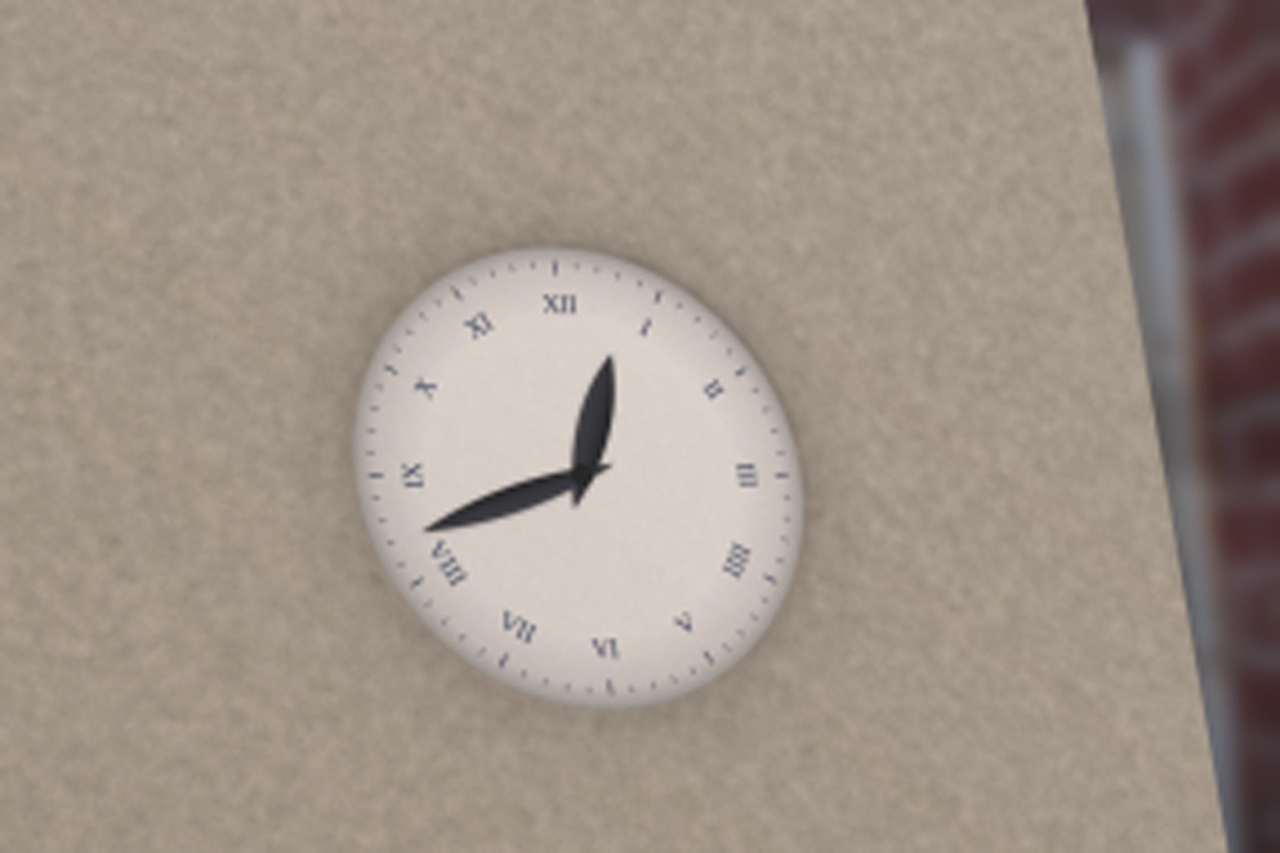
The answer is 12:42
